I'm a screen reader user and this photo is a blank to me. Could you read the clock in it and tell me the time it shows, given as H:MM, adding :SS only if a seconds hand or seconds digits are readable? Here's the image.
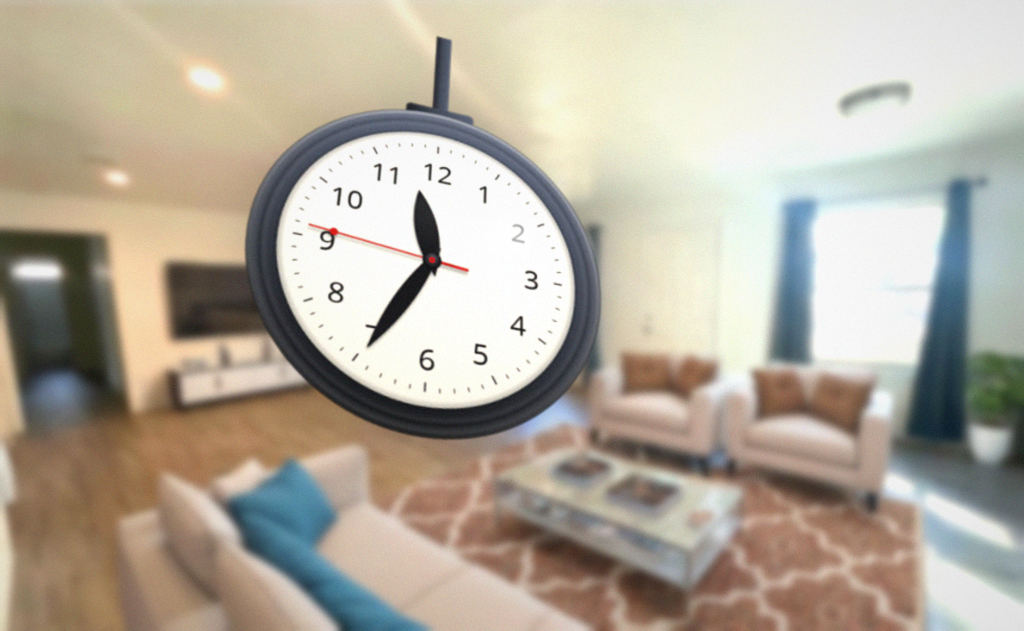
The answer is 11:34:46
